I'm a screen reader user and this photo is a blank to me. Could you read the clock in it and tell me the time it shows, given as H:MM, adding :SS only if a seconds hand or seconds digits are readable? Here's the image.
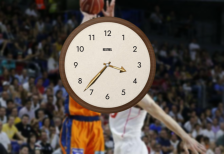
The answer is 3:37
